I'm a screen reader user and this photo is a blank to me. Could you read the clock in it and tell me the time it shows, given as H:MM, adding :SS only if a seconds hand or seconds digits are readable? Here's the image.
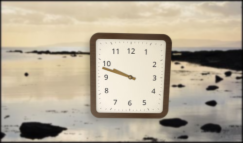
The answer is 9:48
